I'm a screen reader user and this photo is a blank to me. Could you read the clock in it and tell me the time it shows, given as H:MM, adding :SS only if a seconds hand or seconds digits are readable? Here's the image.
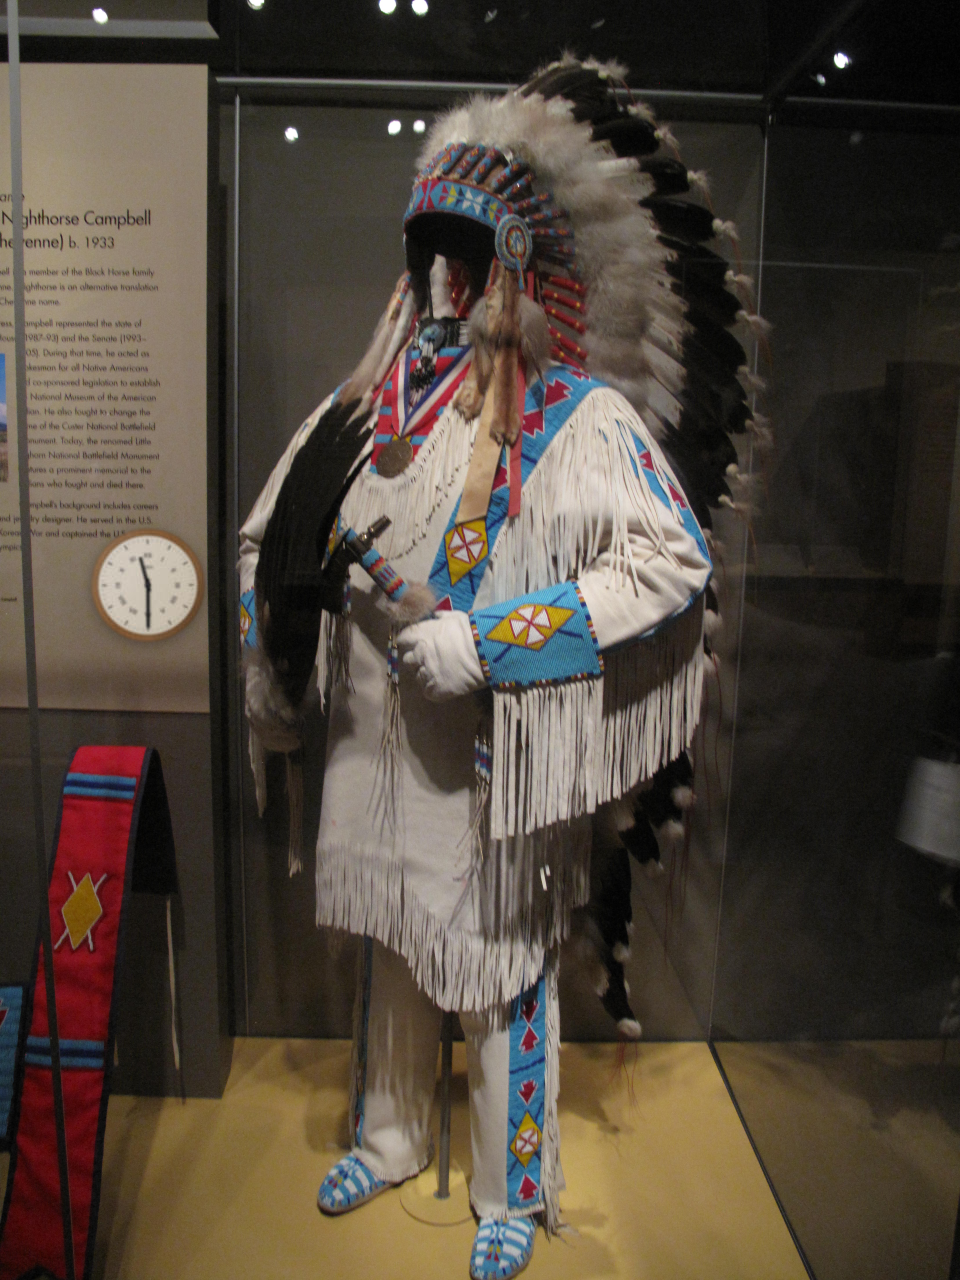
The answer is 11:30
